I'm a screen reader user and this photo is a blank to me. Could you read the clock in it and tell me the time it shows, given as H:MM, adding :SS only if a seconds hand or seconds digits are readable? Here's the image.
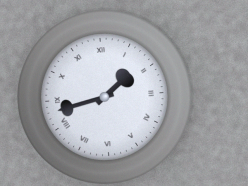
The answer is 1:43
